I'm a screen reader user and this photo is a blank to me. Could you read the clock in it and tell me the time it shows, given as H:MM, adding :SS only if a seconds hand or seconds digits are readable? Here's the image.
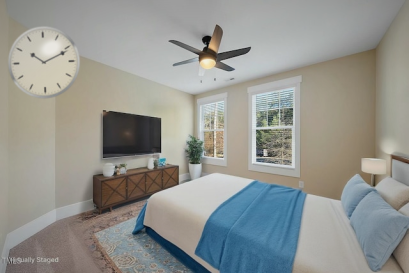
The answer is 10:11
